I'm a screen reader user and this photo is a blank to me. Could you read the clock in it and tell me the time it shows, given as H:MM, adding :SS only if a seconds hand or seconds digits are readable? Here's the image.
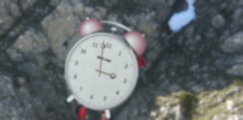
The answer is 2:58
